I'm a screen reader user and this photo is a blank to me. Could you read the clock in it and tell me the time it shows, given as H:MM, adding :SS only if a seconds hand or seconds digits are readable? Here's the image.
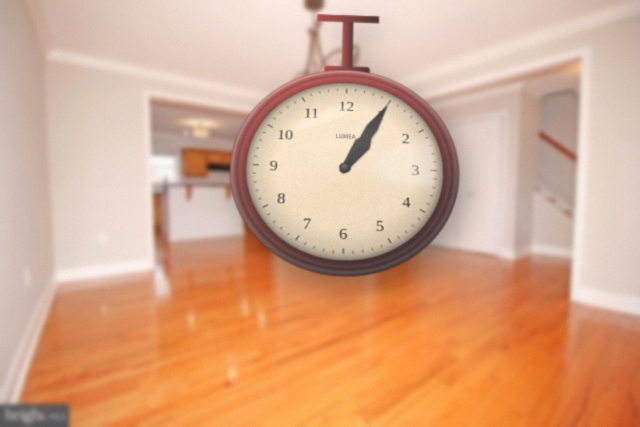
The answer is 1:05
